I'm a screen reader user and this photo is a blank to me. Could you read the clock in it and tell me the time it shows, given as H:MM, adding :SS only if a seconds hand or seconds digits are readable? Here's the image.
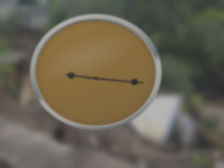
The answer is 9:16
